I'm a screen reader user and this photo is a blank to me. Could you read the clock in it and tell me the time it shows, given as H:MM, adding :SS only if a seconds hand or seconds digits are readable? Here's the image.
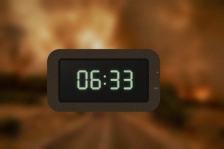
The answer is 6:33
